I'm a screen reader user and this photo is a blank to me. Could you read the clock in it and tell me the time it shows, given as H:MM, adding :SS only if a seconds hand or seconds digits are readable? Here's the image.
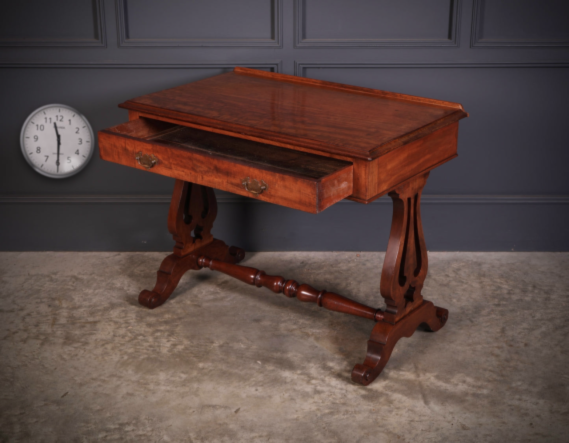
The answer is 11:30
